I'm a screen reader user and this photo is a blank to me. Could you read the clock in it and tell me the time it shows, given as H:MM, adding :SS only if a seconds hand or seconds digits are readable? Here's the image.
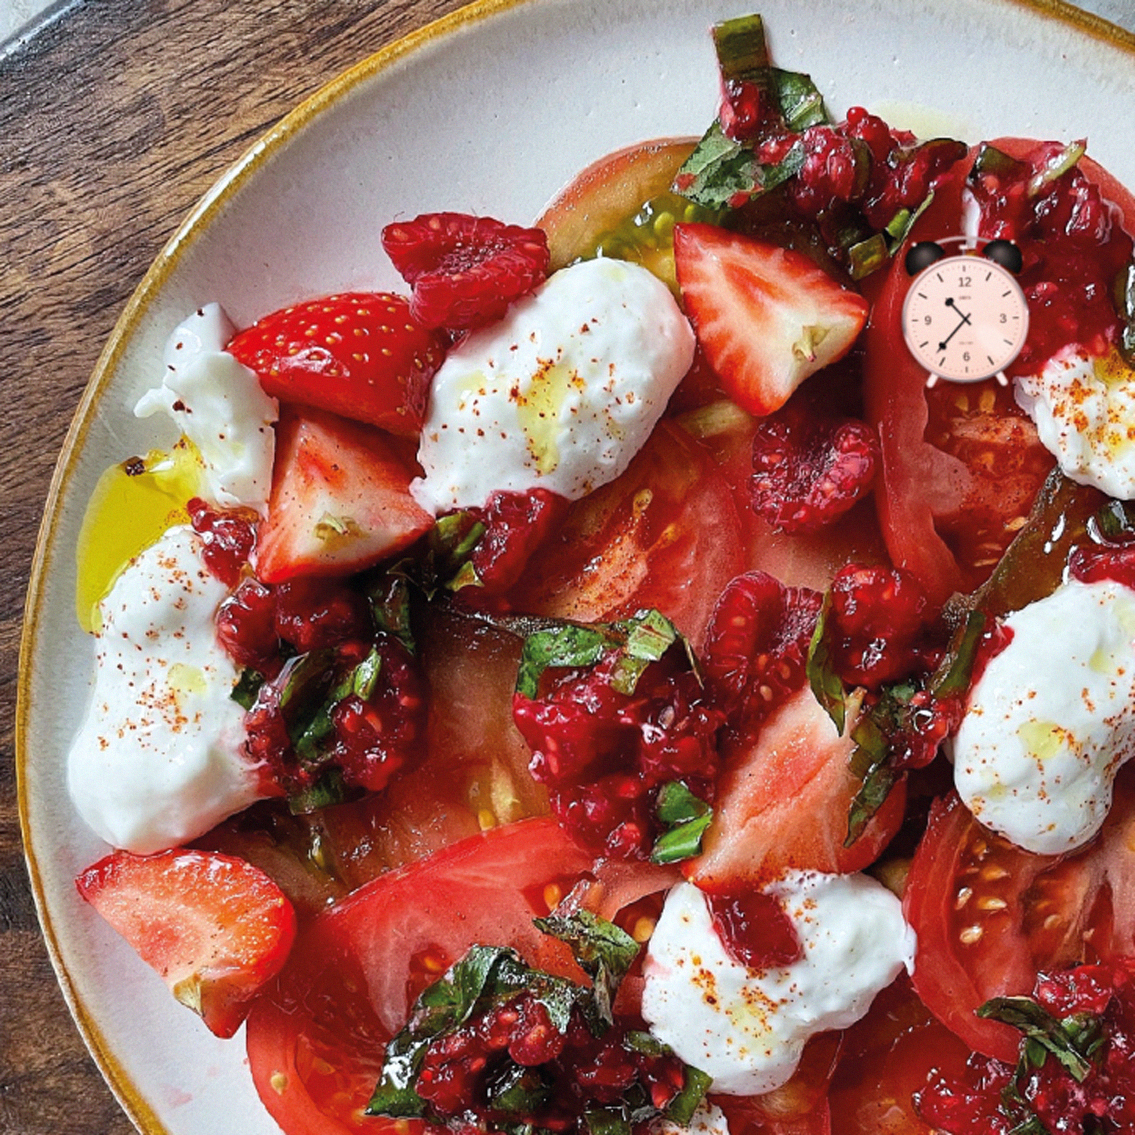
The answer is 10:37
